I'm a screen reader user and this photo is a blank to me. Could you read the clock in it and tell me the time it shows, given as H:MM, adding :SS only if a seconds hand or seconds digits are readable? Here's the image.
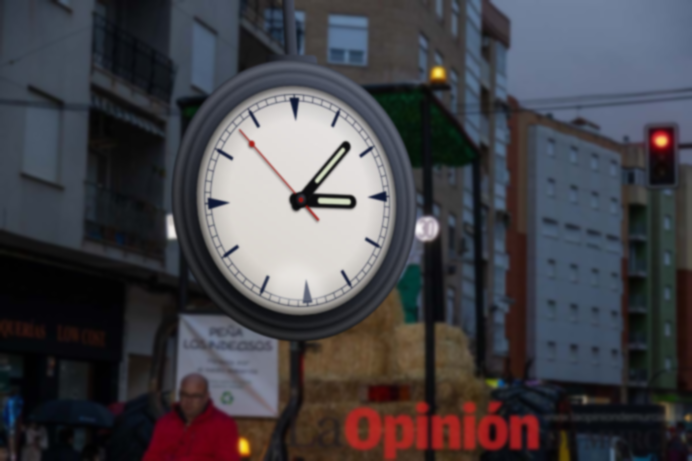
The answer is 3:07:53
